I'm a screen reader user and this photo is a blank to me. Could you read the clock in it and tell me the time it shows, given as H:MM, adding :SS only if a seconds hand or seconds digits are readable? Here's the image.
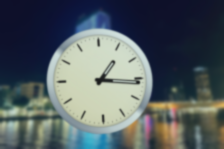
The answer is 1:16
